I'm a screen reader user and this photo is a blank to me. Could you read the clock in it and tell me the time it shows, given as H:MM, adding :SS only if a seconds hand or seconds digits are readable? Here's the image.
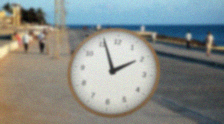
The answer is 1:56
